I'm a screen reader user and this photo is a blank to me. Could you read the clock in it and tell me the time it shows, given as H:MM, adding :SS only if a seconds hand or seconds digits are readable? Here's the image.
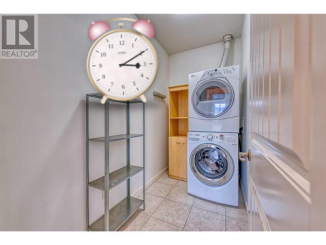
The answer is 3:10
